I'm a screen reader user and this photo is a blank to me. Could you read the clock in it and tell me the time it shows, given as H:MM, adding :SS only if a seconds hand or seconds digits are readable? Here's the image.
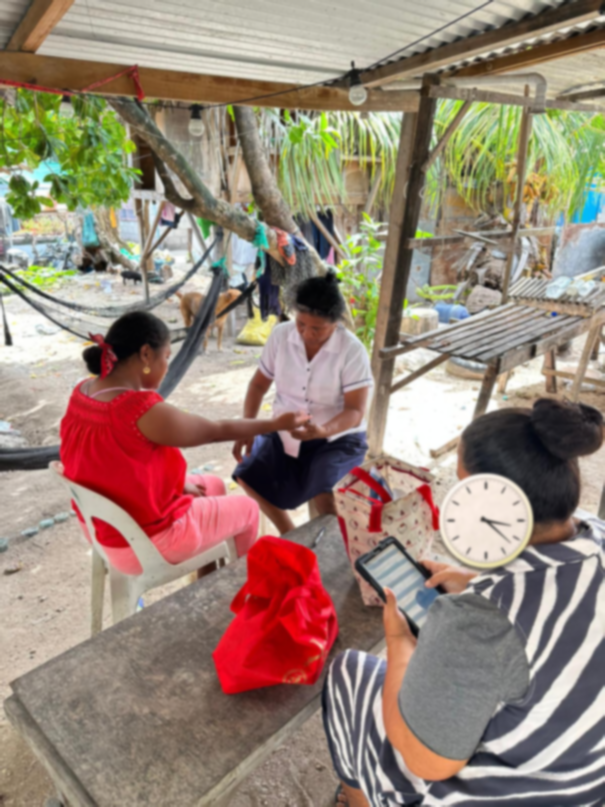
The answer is 3:22
